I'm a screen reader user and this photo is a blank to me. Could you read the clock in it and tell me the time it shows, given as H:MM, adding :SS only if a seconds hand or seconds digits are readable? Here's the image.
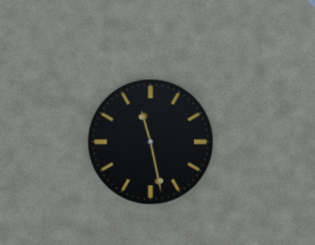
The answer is 11:28
